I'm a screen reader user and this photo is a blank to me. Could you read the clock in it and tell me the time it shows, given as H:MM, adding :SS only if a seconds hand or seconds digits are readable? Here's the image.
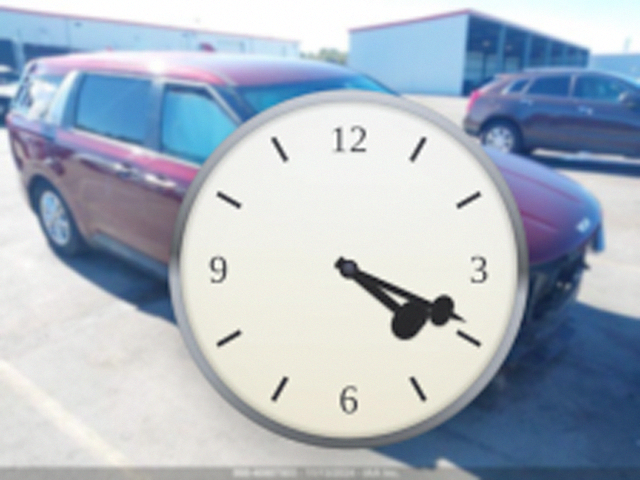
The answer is 4:19
